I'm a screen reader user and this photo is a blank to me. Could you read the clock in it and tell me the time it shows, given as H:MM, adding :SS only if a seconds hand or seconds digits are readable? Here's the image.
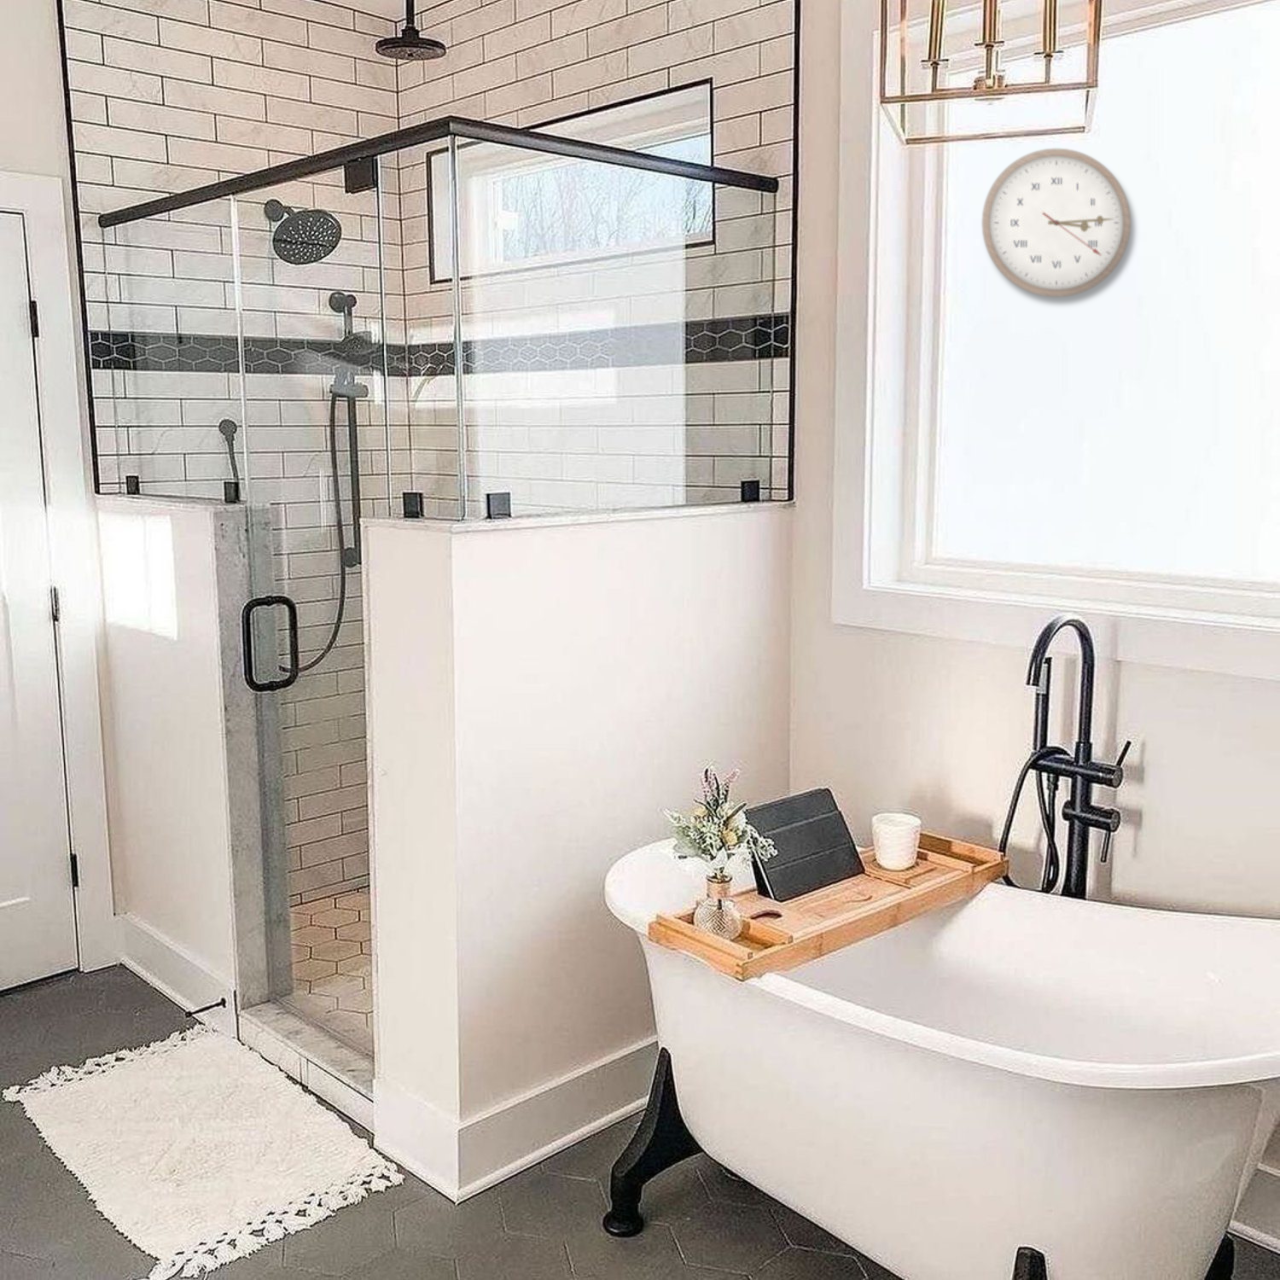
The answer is 3:14:21
